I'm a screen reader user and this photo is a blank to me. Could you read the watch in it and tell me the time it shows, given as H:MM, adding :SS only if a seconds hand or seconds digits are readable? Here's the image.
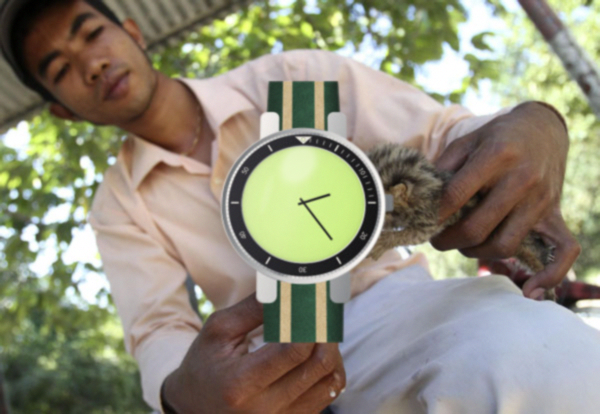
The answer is 2:24
